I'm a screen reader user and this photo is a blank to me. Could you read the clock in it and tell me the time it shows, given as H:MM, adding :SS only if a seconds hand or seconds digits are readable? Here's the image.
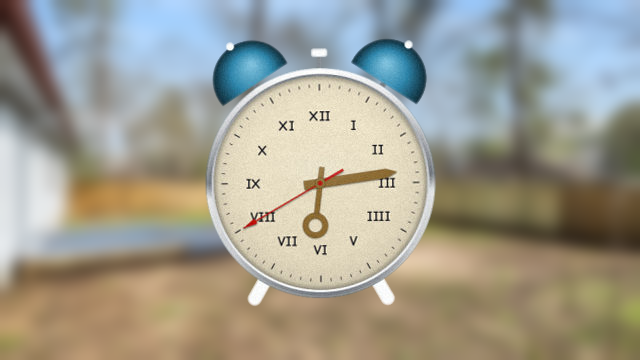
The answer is 6:13:40
